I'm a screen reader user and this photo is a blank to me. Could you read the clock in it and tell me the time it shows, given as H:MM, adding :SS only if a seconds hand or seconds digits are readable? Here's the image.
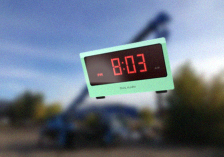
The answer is 8:03
